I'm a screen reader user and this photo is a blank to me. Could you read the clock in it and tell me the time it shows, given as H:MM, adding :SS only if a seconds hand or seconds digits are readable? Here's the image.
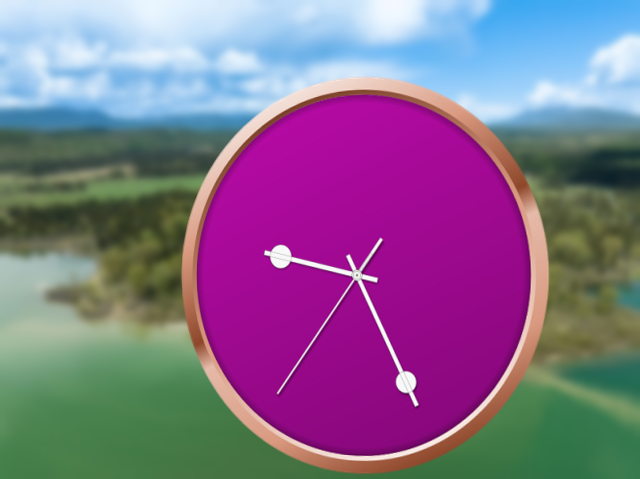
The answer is 9:25:36
